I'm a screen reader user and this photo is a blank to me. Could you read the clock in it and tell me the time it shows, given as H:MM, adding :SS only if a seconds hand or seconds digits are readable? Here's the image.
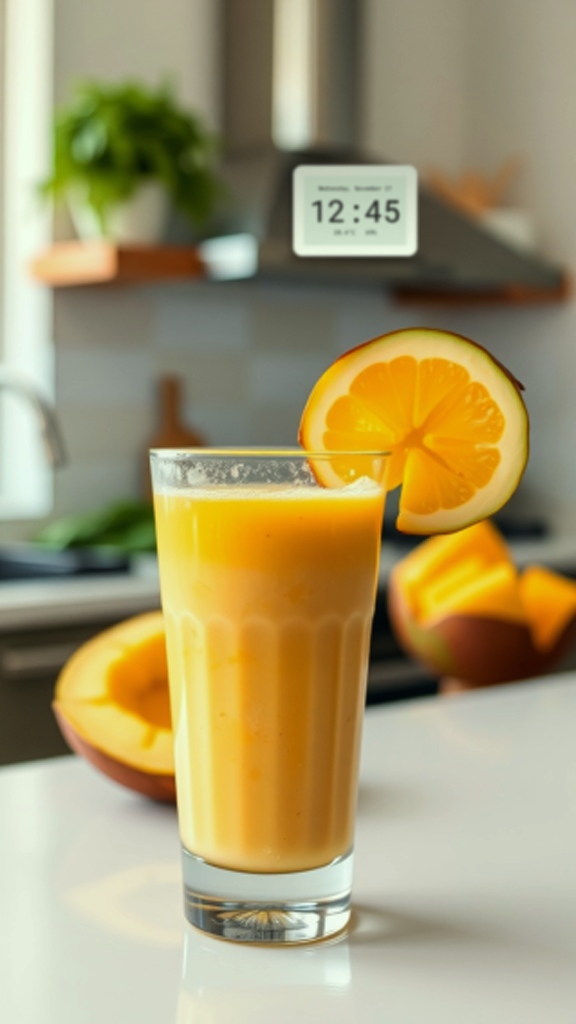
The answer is 12:45
